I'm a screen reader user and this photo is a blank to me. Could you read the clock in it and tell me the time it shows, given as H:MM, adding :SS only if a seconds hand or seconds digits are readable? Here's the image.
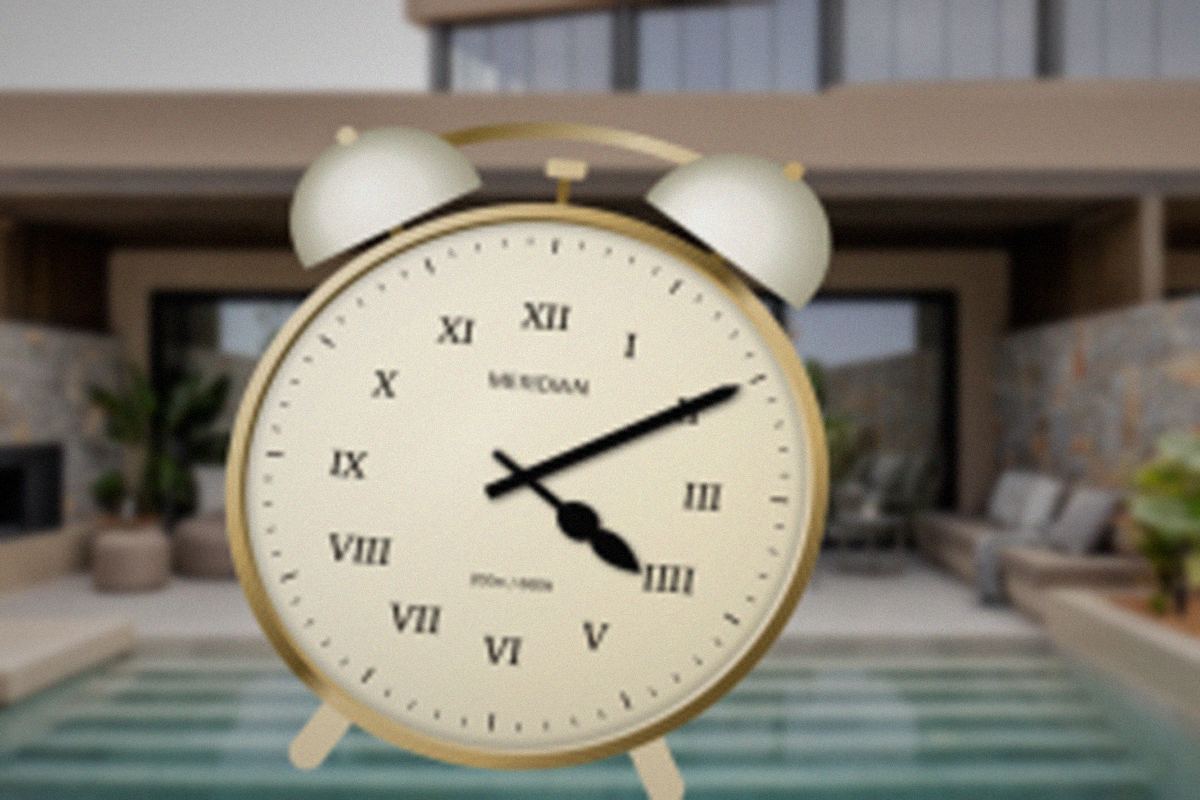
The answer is 4:10
